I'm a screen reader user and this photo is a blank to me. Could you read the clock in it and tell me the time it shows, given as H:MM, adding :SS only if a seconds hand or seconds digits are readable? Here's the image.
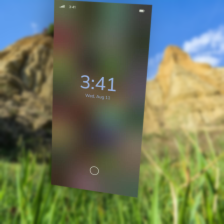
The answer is 3:41
